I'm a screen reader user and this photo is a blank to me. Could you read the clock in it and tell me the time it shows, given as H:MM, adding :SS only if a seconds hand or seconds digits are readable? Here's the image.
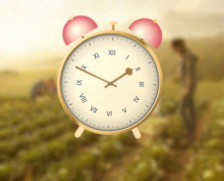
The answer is 1:49
